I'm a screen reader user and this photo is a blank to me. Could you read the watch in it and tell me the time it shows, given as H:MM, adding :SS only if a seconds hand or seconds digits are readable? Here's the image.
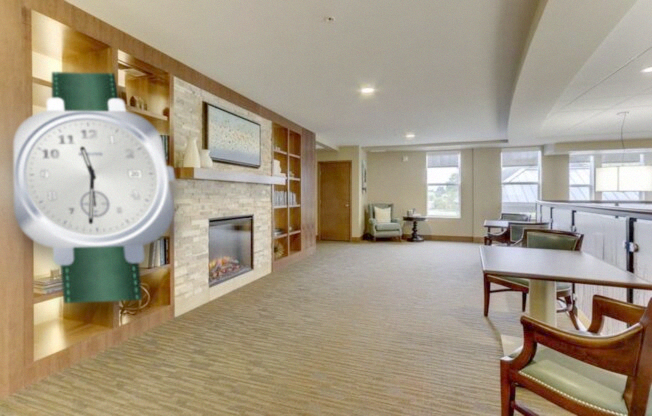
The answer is 11:31
